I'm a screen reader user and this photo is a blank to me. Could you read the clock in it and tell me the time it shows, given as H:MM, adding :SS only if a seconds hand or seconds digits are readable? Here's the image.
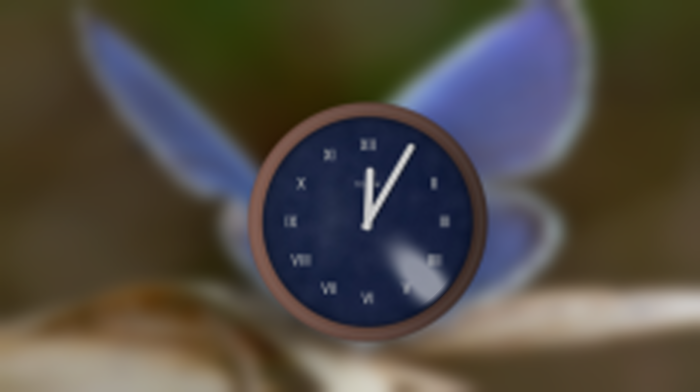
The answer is 12:05
